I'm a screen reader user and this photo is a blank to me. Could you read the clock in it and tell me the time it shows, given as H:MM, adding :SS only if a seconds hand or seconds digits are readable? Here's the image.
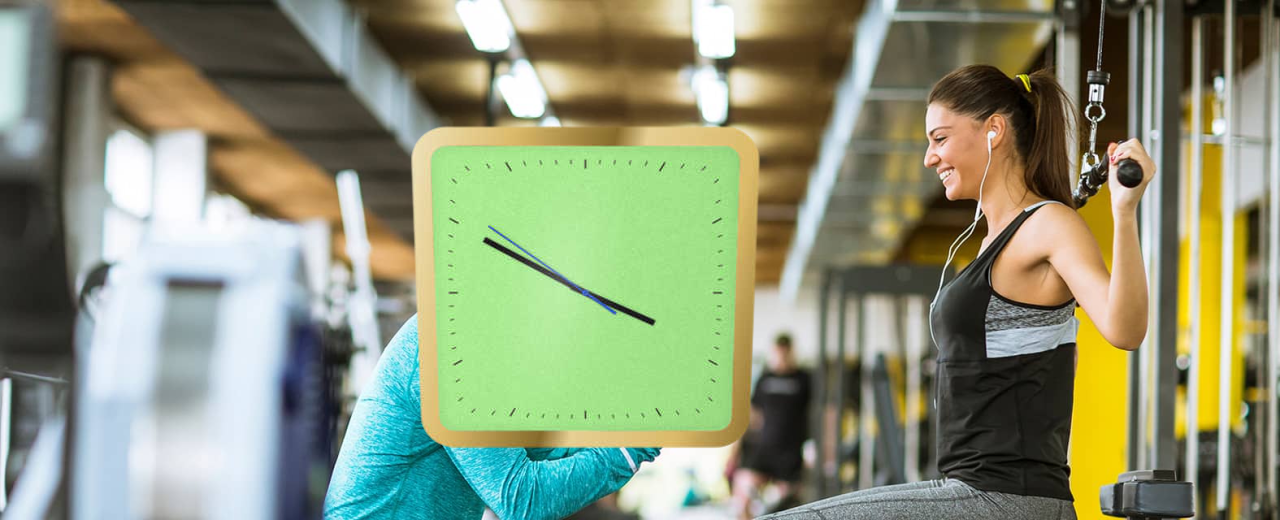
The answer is 3:49:51
